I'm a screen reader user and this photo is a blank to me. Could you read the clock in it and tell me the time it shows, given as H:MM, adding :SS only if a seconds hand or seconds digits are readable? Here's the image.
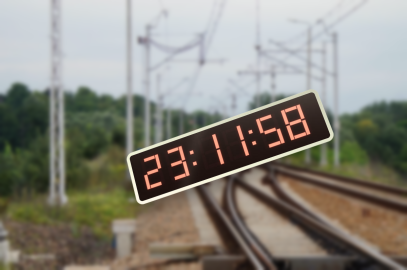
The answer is 23:11:58
